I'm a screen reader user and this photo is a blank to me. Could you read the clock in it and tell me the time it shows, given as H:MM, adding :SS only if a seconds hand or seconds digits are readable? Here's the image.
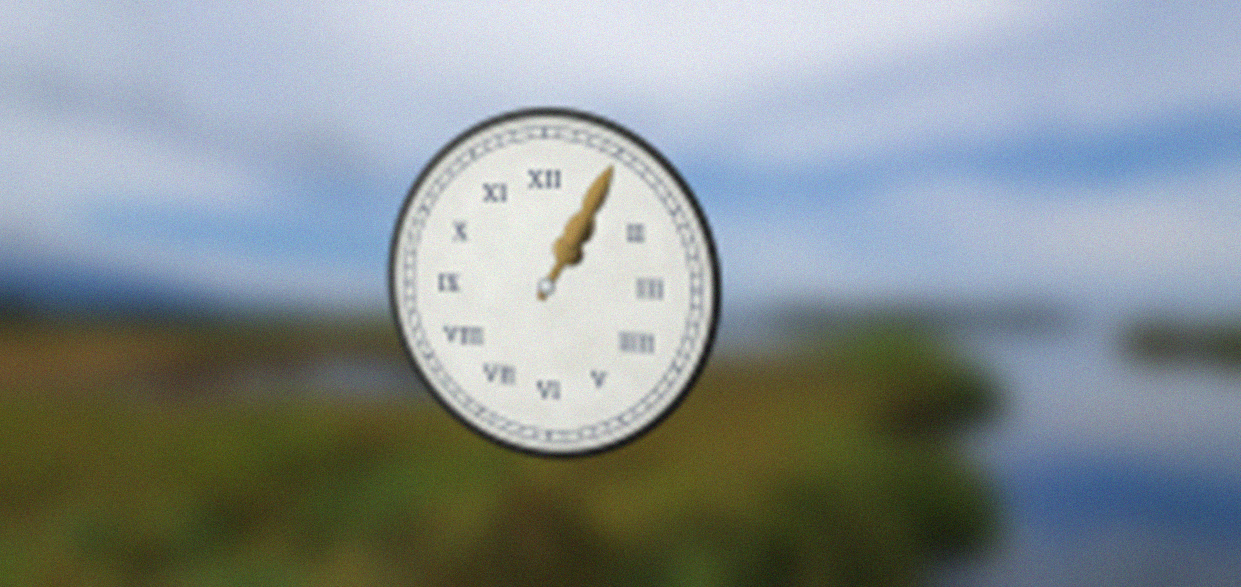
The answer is 1:05
